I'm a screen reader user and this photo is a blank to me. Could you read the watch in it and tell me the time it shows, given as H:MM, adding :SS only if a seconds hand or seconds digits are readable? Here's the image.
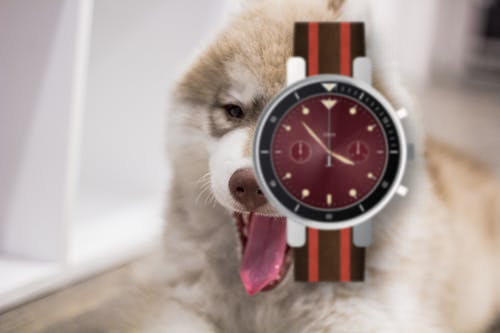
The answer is 3:53
